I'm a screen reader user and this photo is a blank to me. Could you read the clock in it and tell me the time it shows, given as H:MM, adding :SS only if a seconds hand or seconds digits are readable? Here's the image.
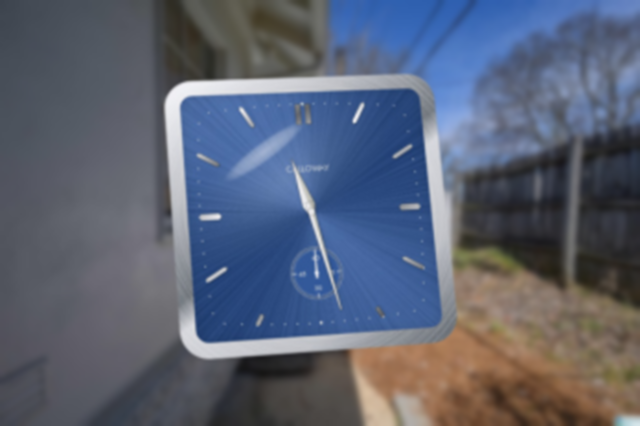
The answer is 11:28
